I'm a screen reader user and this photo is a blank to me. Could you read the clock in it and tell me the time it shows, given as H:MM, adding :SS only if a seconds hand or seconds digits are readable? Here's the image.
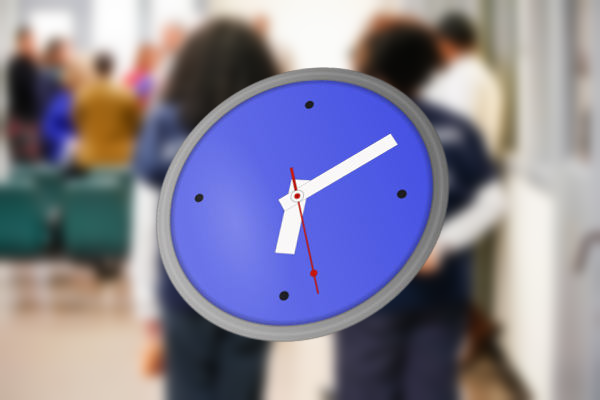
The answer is 6:09:27
